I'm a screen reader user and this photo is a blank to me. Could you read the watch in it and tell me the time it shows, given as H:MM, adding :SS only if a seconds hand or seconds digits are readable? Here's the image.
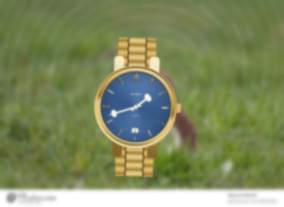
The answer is 1:42
